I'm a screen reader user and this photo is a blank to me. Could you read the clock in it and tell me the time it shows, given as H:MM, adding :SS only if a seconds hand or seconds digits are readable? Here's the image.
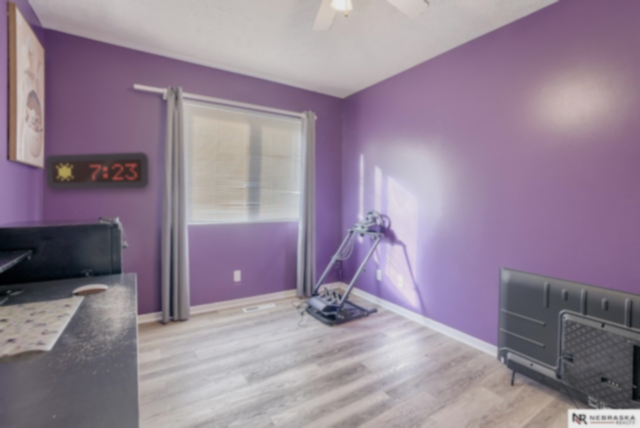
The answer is 7:23
